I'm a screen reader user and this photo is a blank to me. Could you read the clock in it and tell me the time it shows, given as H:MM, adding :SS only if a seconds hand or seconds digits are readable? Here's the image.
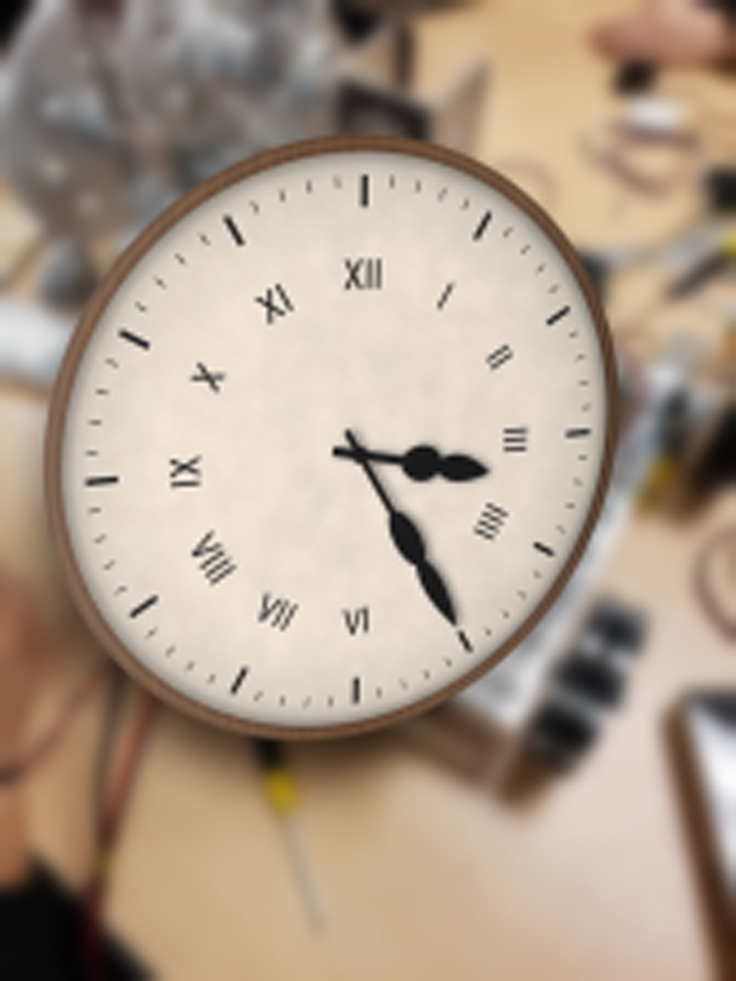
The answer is 3:25
